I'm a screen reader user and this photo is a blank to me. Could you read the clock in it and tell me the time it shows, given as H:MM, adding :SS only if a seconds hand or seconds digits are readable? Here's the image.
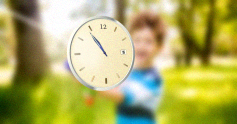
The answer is 10:54
